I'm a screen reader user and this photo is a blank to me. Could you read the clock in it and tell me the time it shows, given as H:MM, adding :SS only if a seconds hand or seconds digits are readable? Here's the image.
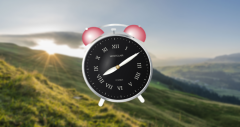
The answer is 8:10
